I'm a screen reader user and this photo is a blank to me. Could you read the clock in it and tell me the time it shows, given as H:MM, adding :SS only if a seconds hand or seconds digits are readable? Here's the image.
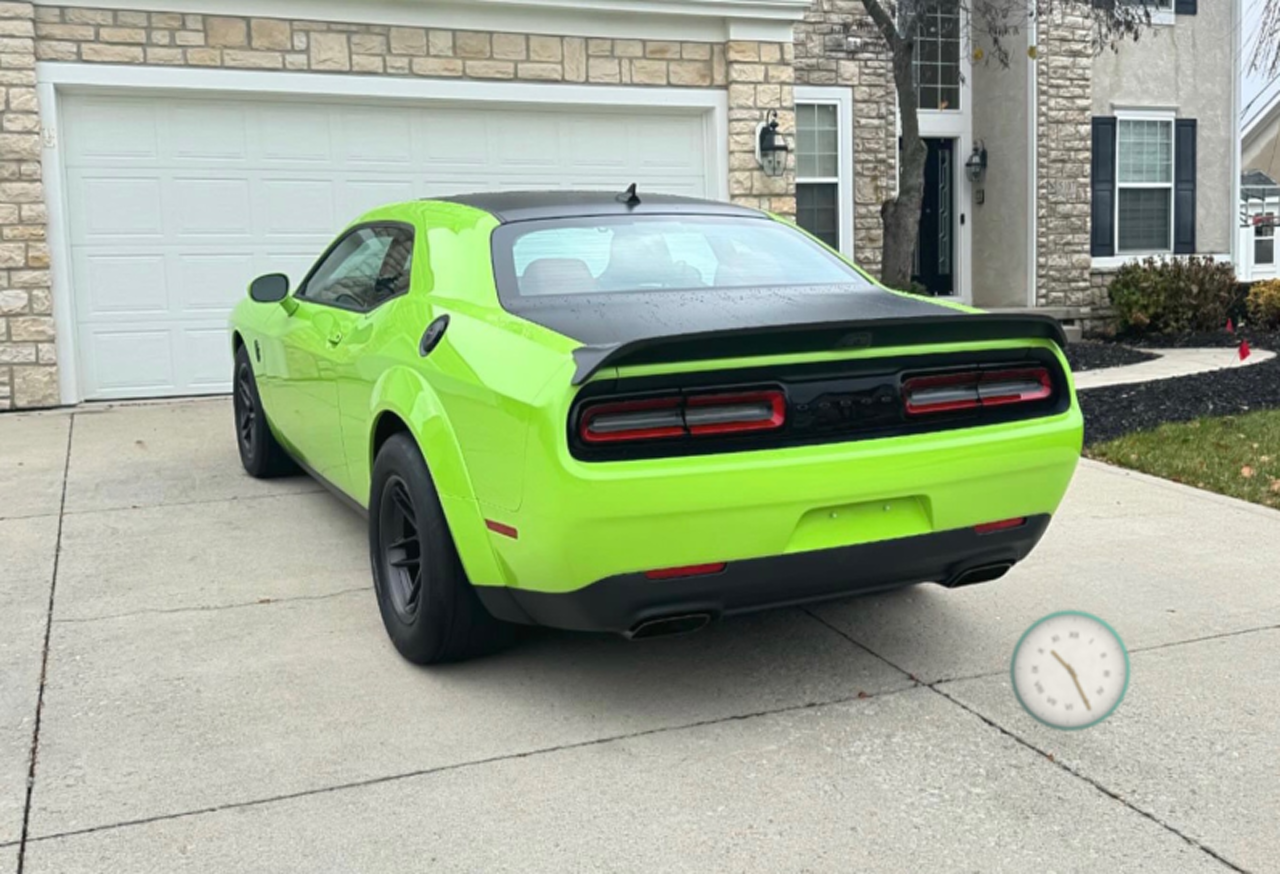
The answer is 10:25
